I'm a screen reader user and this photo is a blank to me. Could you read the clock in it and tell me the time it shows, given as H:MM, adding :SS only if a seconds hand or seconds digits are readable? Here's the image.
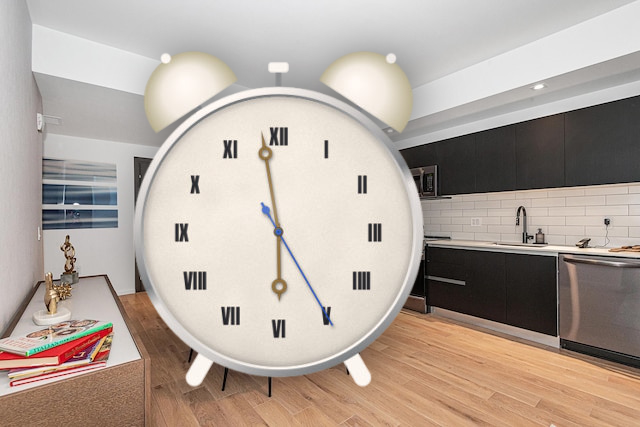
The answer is 5:58:25
